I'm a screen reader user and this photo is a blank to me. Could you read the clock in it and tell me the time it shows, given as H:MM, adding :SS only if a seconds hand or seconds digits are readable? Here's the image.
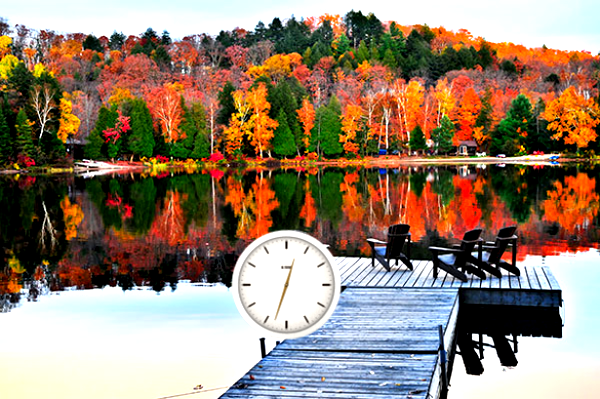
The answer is 12:33
